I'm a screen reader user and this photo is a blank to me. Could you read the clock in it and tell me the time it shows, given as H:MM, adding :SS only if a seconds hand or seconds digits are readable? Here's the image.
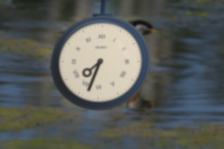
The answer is 7:33
